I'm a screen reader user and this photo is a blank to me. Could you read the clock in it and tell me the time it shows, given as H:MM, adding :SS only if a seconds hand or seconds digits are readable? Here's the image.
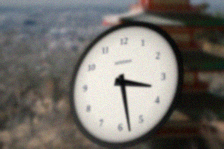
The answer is 3:28
